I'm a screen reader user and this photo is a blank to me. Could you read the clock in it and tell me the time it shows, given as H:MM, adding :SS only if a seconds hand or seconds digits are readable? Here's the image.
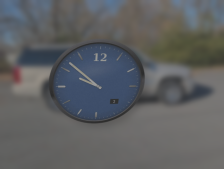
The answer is 9:52
